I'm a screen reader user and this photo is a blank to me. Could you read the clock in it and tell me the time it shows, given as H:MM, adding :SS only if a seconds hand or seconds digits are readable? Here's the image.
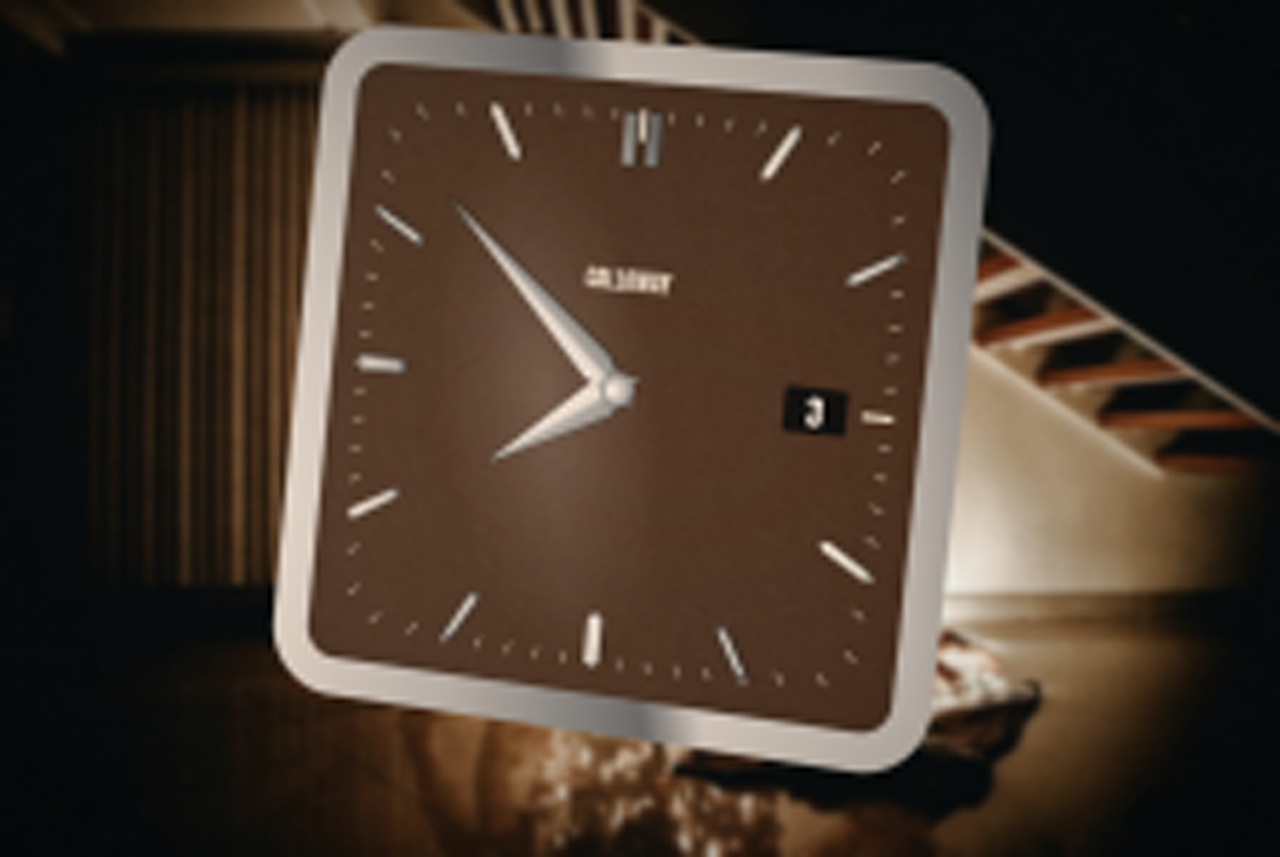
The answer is 7:52
